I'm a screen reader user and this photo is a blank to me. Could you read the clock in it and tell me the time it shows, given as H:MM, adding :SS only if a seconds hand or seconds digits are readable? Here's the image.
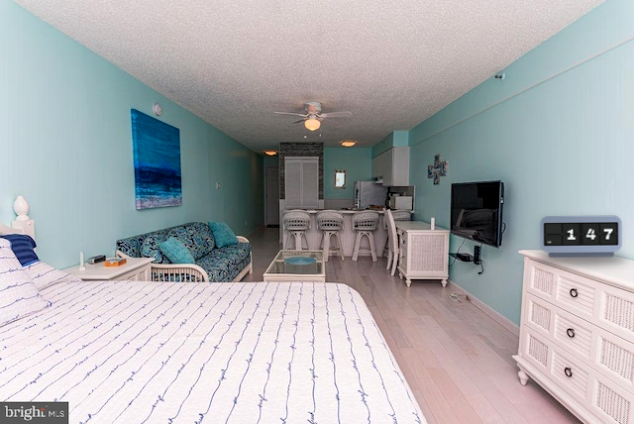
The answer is 1:47
